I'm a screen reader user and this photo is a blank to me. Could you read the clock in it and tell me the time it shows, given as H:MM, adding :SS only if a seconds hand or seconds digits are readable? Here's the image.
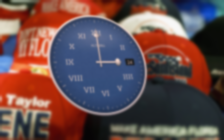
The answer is 3:00
